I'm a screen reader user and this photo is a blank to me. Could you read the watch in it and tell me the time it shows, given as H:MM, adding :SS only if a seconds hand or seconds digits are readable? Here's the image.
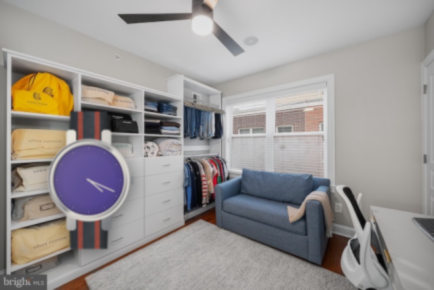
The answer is 4:19
